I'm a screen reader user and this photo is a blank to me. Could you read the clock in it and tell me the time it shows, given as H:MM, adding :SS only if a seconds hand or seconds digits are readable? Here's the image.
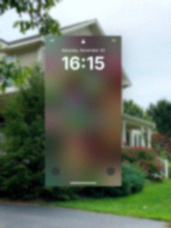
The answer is 16:15
